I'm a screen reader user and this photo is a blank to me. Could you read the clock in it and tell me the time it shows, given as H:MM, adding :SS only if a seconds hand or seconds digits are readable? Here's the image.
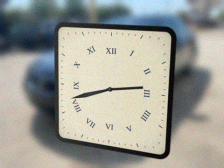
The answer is 2:42
